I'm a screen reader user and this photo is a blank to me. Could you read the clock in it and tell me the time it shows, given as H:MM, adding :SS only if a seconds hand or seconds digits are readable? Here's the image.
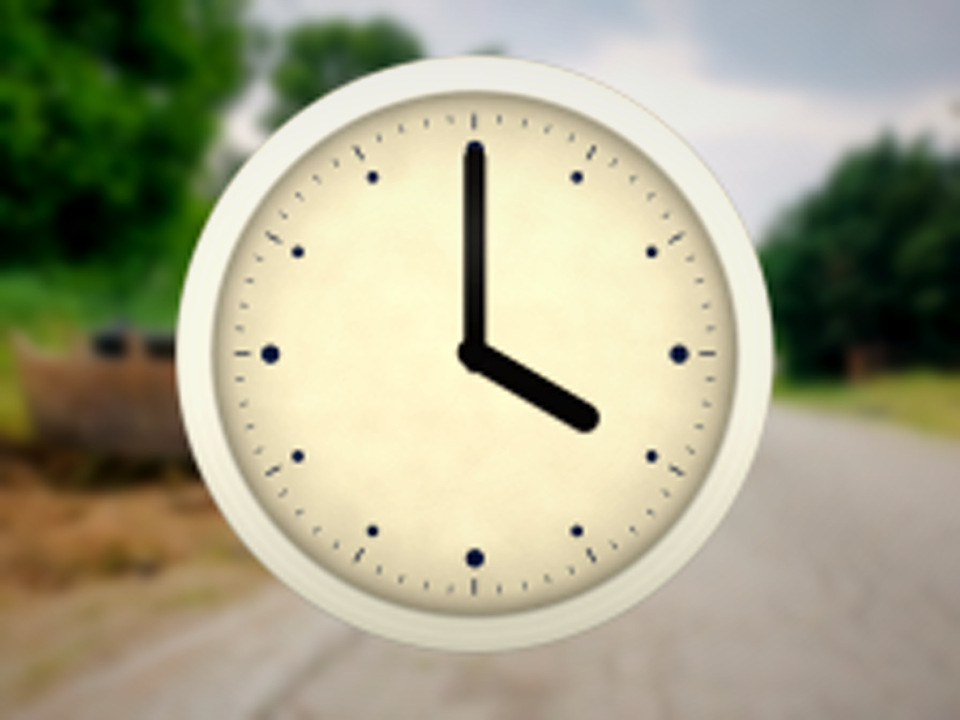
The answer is 4:00
